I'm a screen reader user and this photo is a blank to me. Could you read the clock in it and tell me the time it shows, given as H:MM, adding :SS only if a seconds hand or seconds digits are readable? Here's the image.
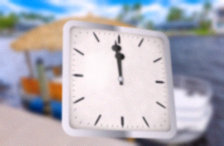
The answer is 11:59
